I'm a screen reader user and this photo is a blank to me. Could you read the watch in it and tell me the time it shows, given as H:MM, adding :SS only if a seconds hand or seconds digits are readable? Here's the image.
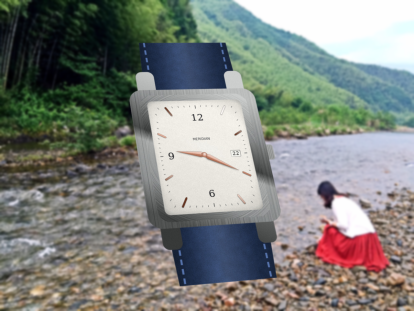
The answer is 9:20
